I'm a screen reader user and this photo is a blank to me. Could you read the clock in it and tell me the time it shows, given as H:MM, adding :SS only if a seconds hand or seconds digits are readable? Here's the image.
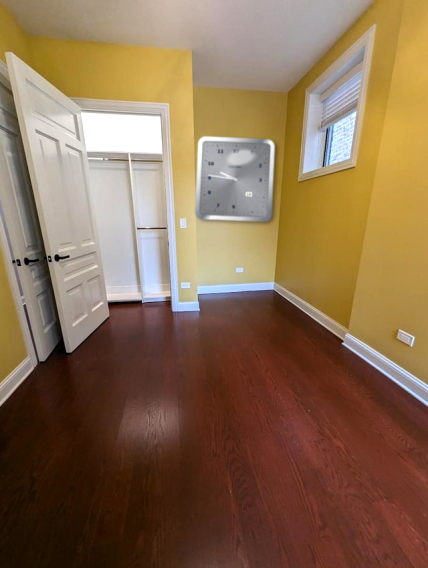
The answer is 9:46
